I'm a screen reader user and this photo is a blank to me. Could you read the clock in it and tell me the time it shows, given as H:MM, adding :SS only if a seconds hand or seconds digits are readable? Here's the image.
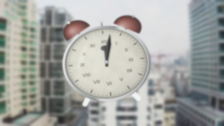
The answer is 12:02
